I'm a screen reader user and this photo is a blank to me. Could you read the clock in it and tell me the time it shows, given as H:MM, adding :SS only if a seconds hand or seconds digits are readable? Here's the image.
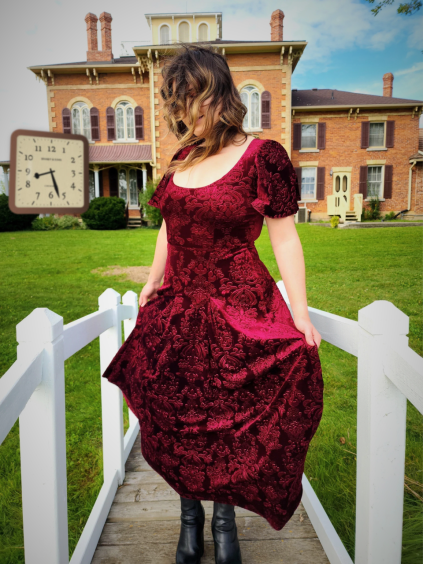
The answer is 8:27
